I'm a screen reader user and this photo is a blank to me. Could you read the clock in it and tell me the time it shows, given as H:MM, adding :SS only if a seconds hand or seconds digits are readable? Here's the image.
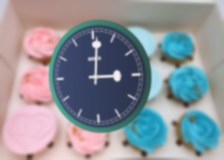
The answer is 3:01
